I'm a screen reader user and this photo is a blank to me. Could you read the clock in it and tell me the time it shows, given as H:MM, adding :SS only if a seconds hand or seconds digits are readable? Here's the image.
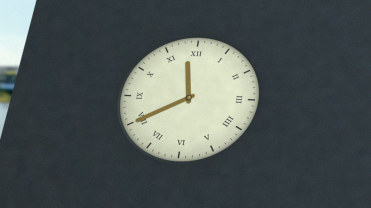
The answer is 11:40
